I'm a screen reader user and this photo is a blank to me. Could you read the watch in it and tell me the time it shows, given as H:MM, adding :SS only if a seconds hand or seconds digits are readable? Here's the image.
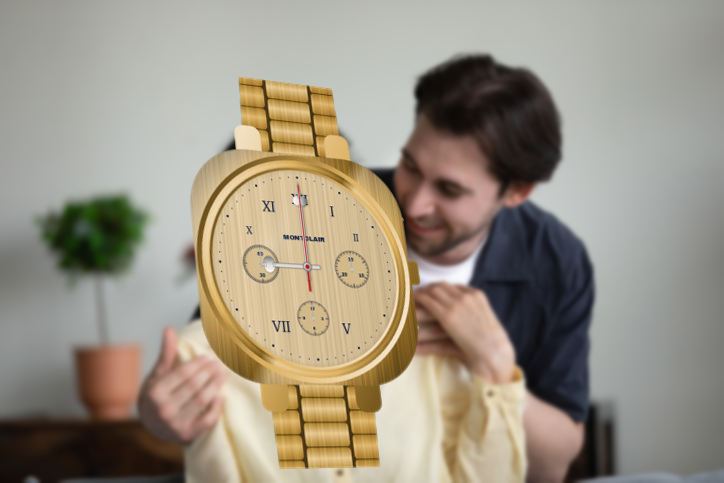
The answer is 9:00
